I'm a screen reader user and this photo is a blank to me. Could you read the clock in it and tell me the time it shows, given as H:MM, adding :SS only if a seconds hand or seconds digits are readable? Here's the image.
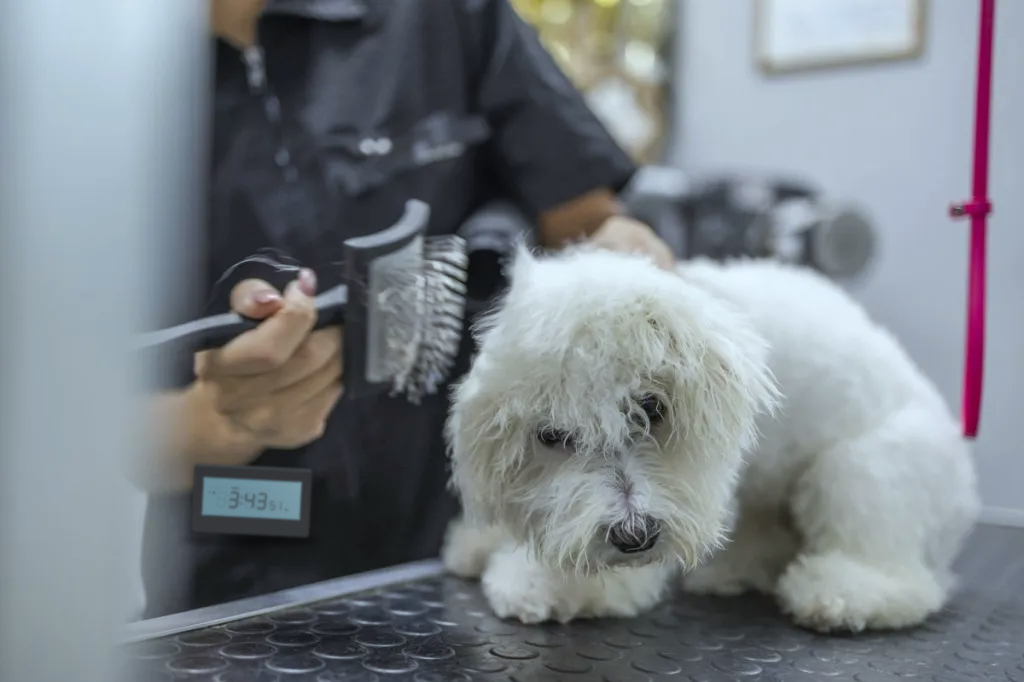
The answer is 3:43
